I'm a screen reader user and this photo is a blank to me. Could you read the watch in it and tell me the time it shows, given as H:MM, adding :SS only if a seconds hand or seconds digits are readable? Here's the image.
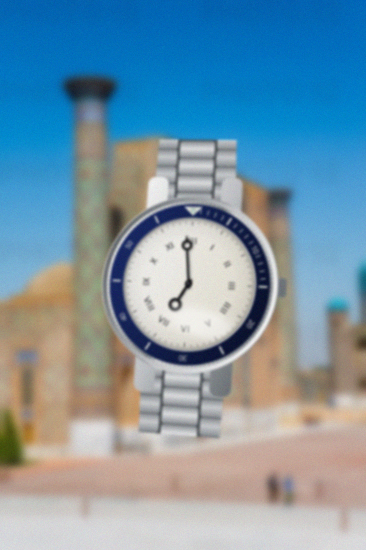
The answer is 6:59
